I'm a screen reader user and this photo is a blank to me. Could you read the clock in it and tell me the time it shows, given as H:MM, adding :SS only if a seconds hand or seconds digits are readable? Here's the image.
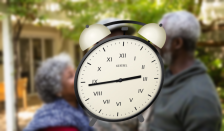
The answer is 2:44
